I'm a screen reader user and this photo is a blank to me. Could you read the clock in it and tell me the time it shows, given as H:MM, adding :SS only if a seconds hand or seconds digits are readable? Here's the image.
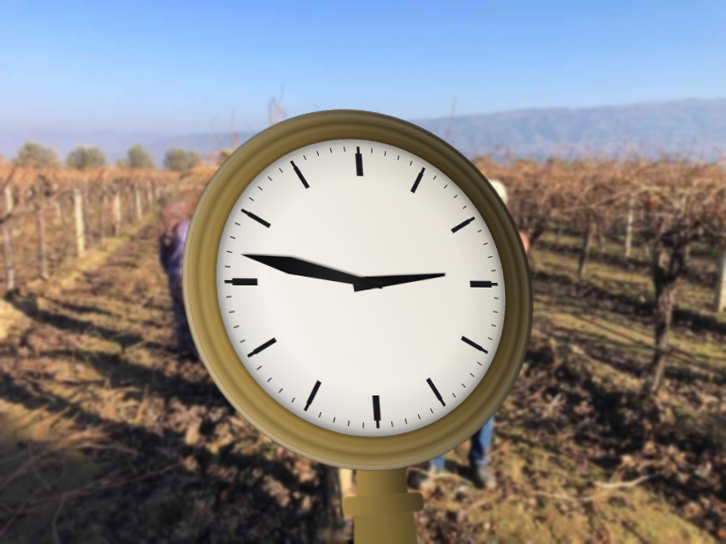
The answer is 2:47
